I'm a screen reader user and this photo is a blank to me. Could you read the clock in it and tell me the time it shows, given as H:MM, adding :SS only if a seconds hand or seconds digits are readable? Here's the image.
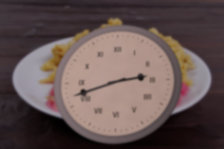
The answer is 2:42
